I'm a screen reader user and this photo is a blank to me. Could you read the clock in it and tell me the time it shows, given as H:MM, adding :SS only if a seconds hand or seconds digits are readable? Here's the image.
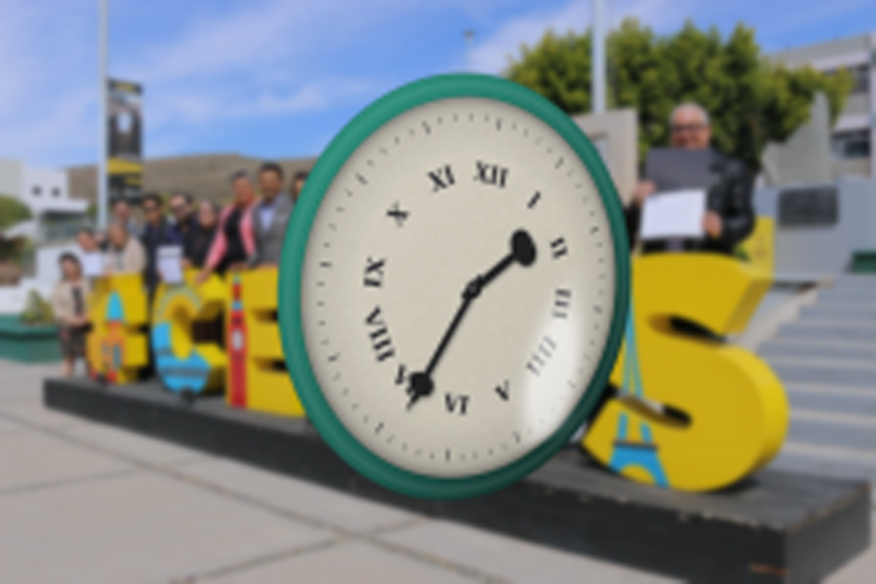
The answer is 1:34
